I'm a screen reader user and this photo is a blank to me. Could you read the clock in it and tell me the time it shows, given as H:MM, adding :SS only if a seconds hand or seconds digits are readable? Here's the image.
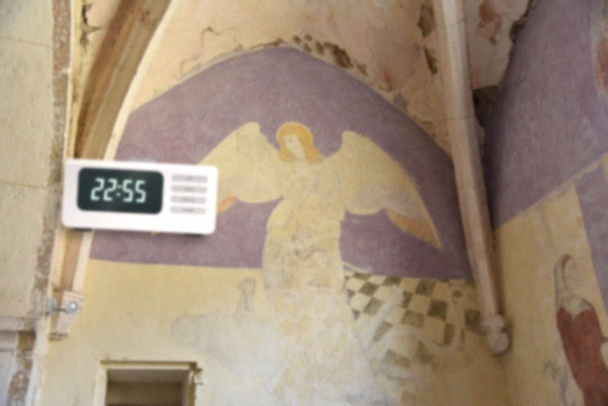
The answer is 22:55
